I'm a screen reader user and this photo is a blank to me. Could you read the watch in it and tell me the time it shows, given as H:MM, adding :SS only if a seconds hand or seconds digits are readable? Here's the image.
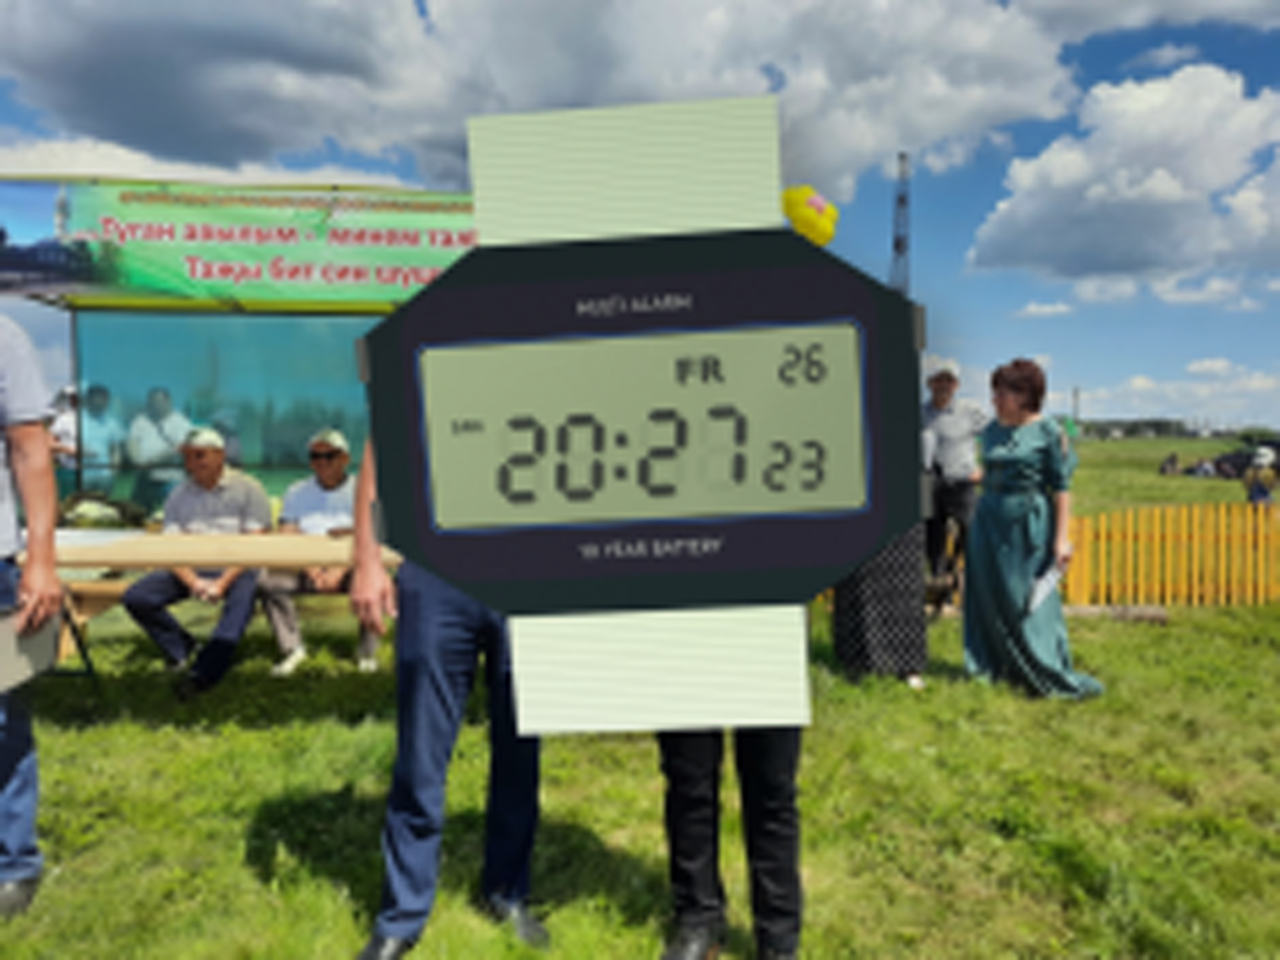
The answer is 20:27:23
